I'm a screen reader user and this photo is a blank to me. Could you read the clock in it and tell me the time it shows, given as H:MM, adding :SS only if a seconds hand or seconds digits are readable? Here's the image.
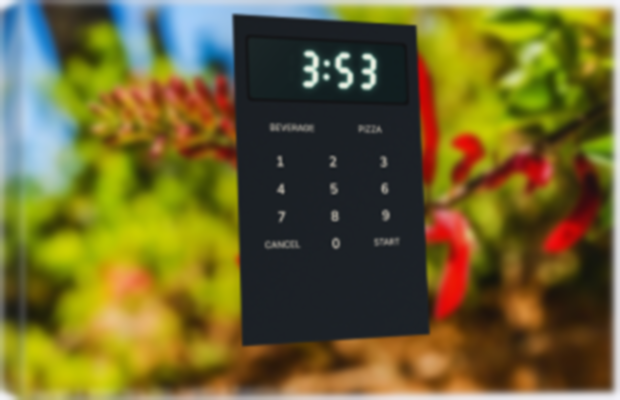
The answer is 3:53
